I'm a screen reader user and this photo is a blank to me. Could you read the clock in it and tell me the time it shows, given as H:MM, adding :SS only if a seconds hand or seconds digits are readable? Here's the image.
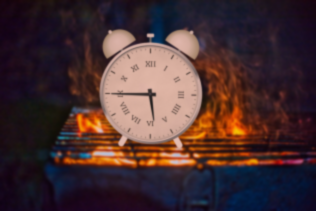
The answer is 5:45
